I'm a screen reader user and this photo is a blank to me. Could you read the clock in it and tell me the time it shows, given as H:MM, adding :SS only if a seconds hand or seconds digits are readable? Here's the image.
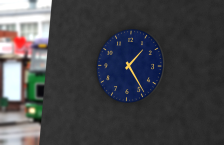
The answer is 1:24
